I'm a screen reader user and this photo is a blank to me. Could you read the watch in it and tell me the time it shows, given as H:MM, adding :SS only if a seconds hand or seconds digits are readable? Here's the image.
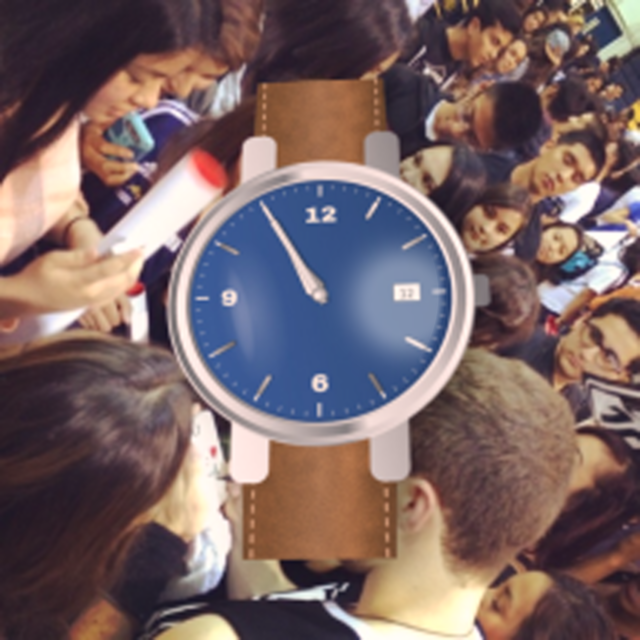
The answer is 10:55
